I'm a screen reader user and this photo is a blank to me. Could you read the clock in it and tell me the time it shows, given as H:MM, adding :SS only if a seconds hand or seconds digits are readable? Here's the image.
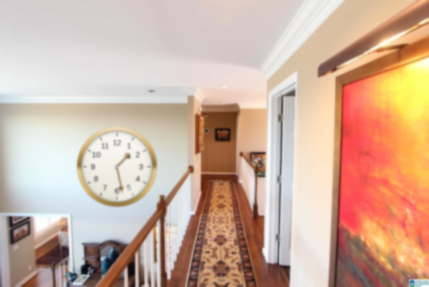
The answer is 1:28
